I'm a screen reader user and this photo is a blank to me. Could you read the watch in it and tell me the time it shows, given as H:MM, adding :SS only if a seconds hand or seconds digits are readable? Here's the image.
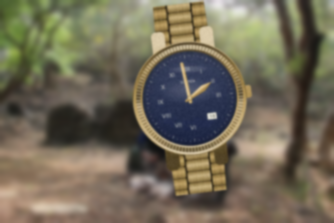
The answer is 1:59
